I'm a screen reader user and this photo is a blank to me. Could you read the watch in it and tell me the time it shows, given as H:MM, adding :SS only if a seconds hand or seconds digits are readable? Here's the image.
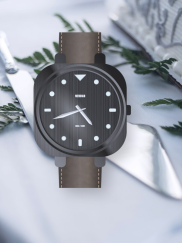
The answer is 4:42
